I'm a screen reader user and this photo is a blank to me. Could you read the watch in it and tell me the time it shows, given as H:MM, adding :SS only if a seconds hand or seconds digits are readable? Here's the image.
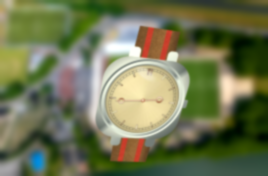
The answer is 2:44
